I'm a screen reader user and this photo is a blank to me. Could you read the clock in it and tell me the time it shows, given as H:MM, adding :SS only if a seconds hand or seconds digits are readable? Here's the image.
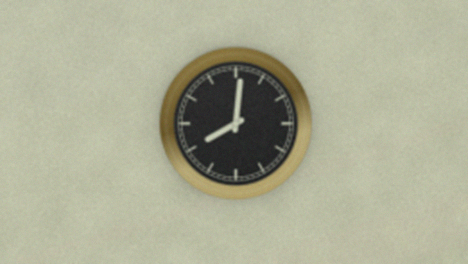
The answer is 8:01
